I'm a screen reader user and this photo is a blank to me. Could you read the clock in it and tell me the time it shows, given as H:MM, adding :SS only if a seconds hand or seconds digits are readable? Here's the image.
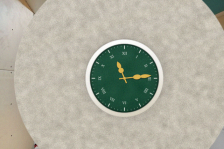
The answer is 11:14
